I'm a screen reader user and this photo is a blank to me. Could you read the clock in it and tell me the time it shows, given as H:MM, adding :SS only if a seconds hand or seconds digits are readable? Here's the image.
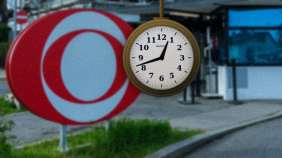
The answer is 12:42
